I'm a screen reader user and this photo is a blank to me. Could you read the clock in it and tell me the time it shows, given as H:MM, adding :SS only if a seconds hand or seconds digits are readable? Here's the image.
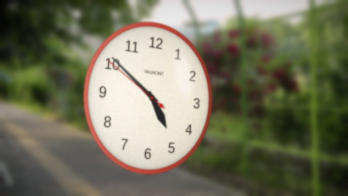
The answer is 4:50:50
